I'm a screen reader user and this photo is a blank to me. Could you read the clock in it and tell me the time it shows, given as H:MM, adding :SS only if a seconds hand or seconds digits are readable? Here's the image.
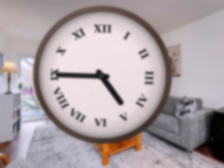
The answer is 4:45
